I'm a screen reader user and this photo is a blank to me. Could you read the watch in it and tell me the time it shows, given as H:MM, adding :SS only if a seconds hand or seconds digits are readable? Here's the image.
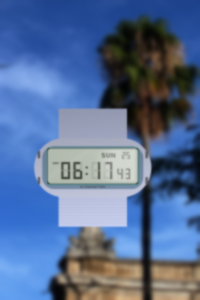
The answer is 6:17:43
